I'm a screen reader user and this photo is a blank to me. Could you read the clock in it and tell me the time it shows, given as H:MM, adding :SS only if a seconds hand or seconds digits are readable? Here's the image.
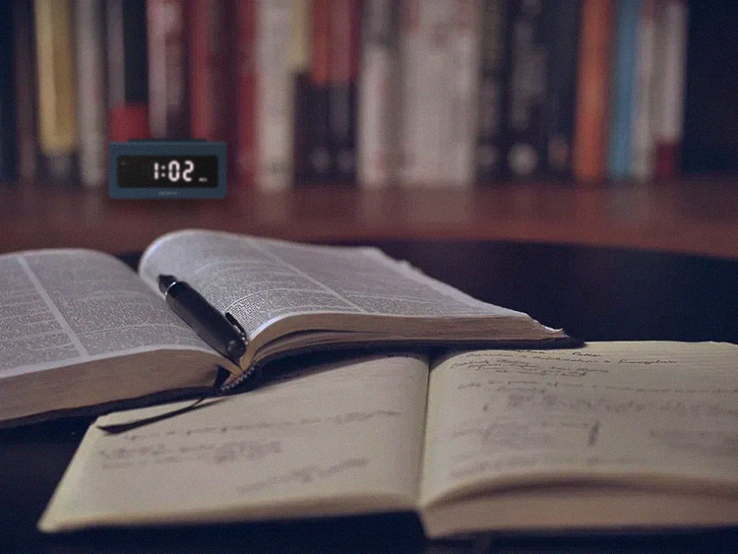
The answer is 1:02
